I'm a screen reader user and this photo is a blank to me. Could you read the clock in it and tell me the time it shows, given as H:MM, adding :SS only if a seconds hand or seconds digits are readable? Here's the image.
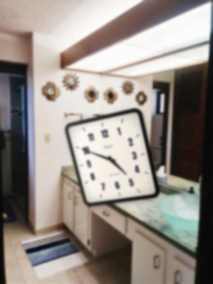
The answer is 4:50
